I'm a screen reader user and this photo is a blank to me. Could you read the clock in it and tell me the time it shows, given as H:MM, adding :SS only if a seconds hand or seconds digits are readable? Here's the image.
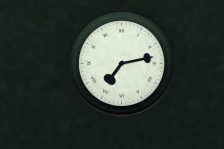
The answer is 7:13
